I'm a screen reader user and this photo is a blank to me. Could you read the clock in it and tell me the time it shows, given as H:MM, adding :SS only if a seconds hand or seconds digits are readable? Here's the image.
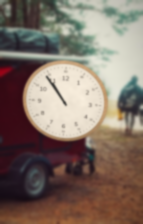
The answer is 10:54
